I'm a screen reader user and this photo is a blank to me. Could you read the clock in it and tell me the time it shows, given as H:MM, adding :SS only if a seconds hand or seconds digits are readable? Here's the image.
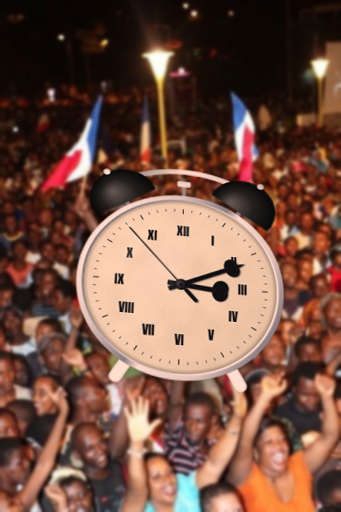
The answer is 3:10:53
